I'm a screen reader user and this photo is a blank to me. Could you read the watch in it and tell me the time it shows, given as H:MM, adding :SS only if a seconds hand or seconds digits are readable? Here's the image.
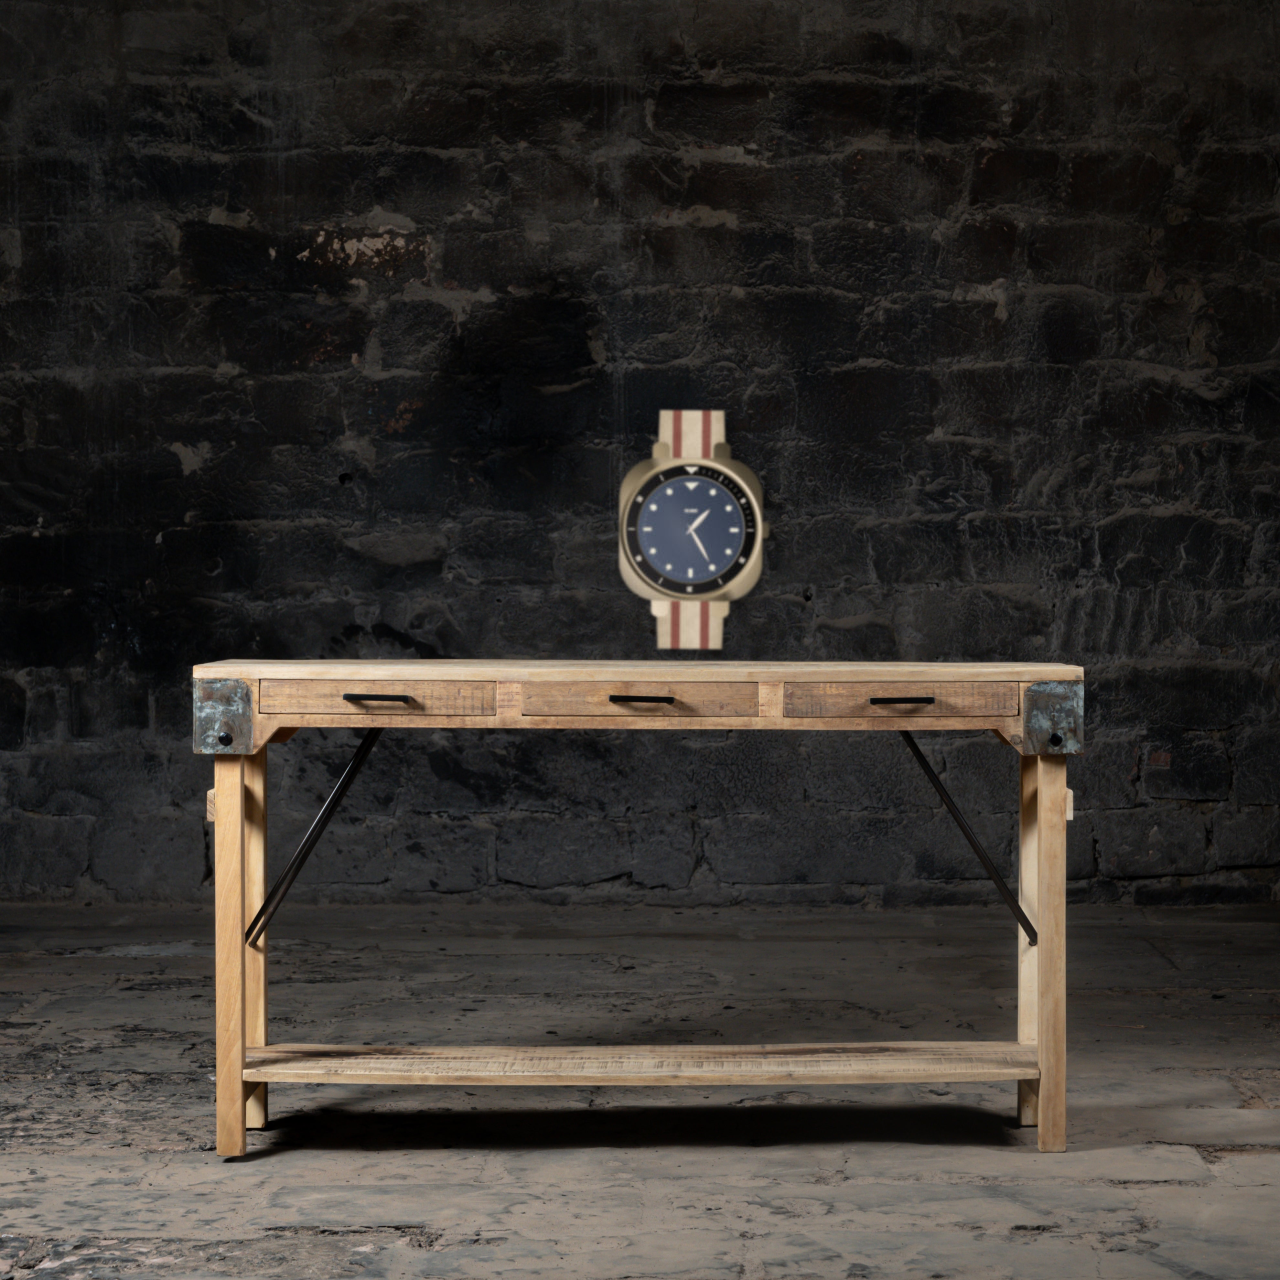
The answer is 1:25
